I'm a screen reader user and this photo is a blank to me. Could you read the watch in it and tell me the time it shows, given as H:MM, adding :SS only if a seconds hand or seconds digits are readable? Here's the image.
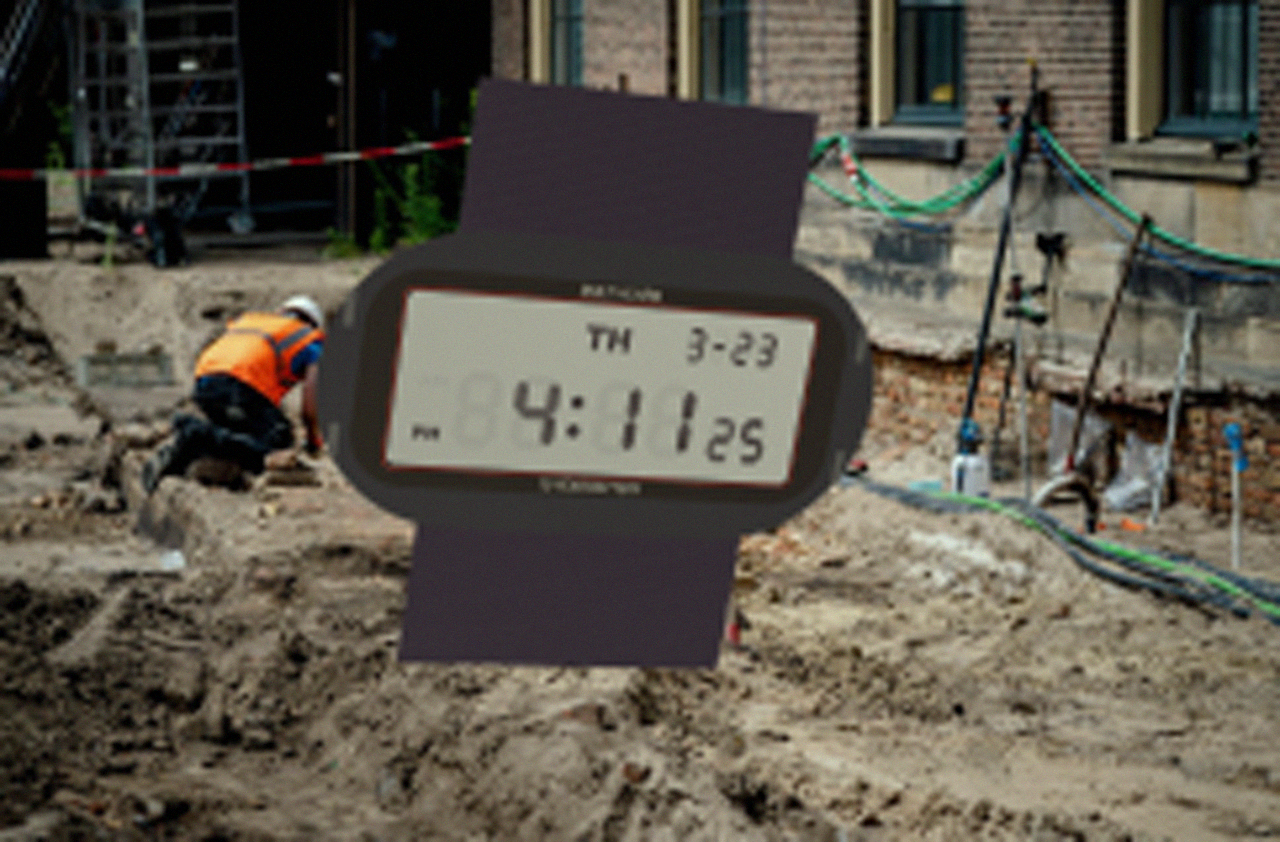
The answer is 4:11:25
